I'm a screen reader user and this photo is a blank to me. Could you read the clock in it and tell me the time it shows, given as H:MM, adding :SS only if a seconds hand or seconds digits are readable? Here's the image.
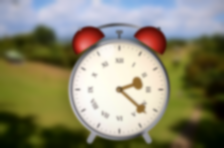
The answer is 2:22
